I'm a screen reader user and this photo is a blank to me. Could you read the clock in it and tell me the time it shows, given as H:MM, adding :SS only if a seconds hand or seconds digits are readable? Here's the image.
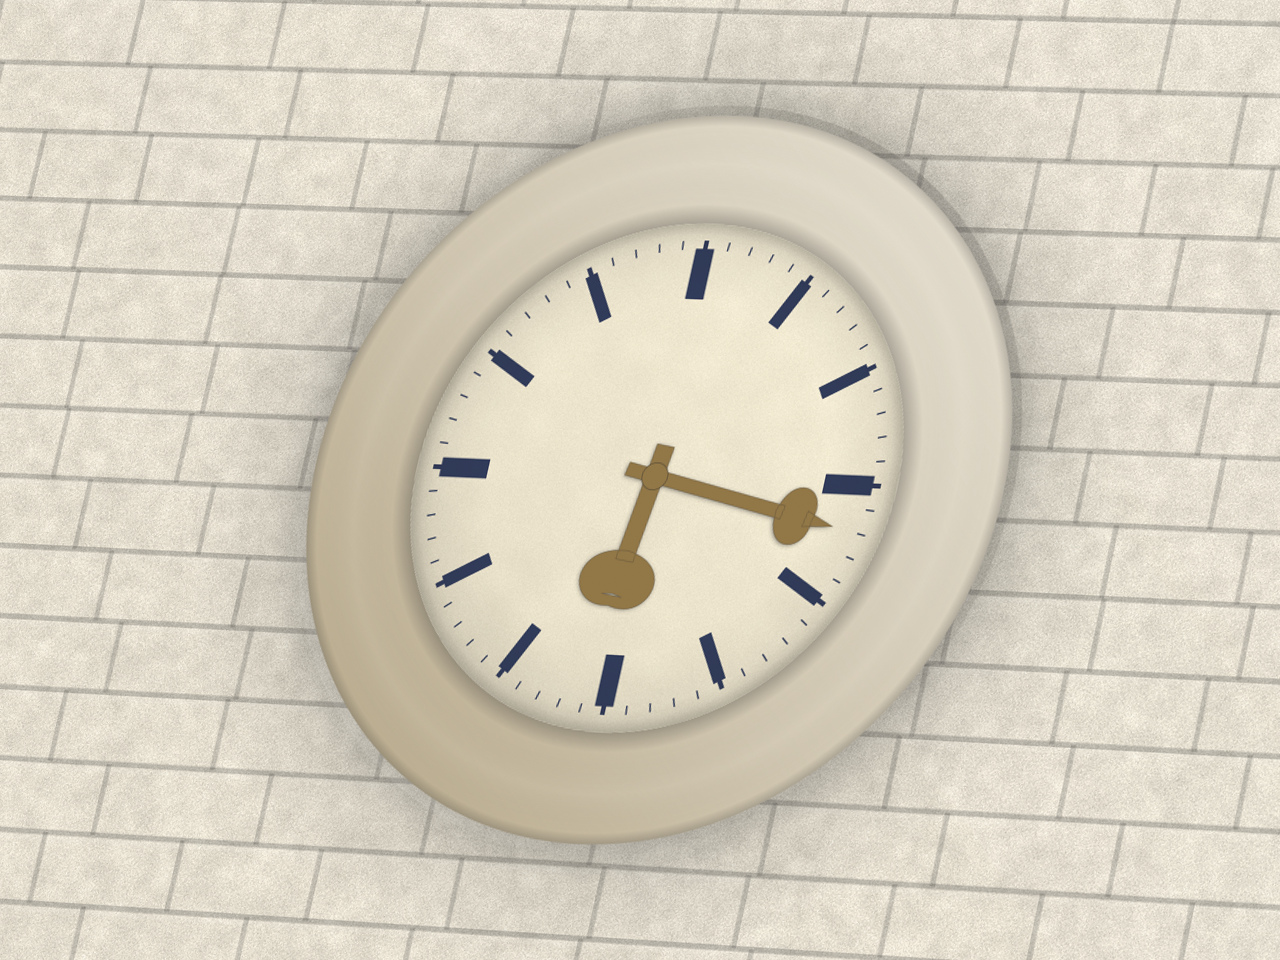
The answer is 6:17
